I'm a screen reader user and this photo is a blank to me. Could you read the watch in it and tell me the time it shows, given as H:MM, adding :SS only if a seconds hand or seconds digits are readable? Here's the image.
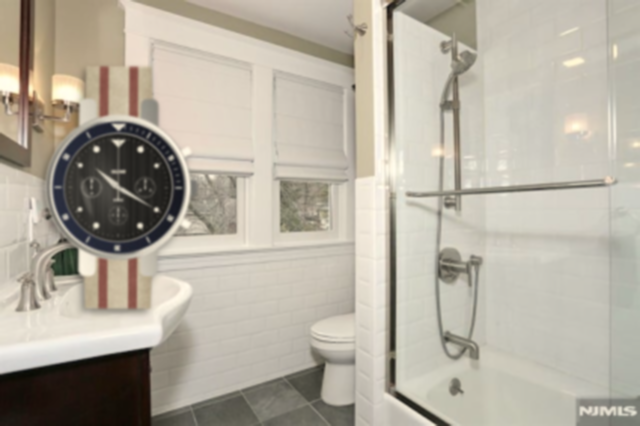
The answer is 10:20
